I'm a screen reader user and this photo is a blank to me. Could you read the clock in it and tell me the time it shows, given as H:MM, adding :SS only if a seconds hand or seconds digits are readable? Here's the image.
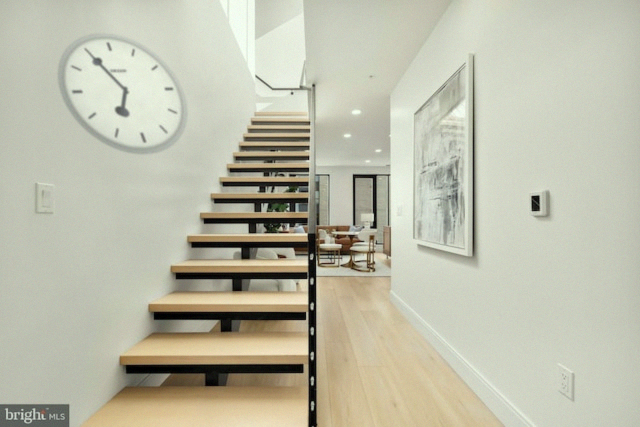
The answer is 6:55
